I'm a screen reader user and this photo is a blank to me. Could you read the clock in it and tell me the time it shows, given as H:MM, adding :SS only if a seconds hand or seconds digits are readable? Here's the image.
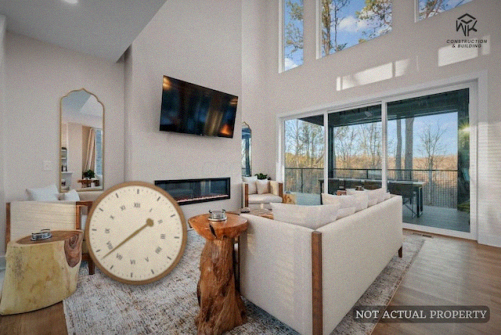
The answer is 1:38
